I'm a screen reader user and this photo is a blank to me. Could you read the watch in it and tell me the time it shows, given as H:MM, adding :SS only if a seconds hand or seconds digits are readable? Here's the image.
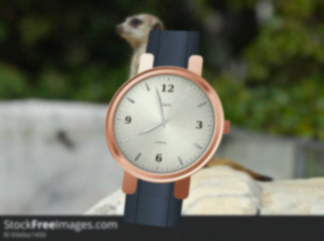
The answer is 7:57
